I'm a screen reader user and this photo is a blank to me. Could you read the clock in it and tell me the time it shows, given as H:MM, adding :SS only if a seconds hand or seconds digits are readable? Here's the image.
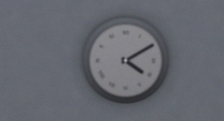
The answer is 4:10
